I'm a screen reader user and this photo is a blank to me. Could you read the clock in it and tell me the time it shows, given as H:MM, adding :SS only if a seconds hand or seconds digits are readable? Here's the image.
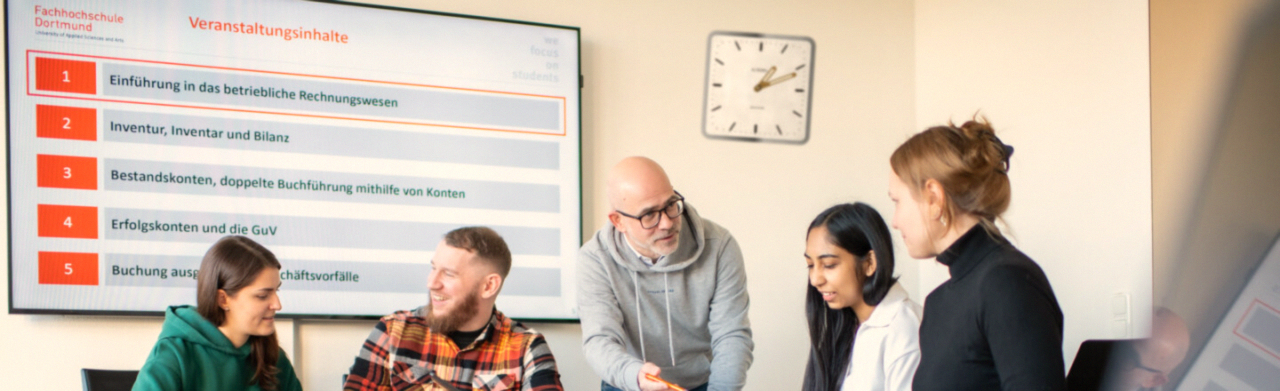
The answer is 1:11
